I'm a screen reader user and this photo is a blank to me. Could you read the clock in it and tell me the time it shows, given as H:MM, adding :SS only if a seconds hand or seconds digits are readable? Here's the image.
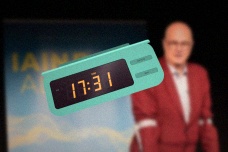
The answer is 17:31
